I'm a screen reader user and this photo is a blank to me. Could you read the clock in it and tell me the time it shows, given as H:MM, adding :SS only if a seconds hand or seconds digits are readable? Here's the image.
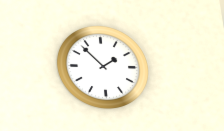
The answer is 1:53
